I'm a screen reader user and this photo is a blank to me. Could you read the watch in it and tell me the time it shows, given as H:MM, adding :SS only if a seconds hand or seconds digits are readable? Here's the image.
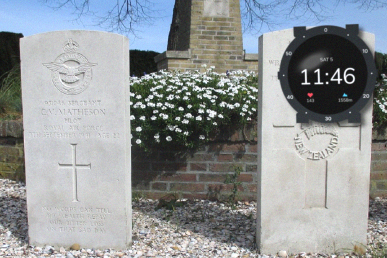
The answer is 11:46
